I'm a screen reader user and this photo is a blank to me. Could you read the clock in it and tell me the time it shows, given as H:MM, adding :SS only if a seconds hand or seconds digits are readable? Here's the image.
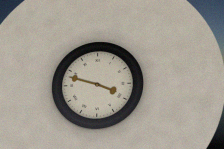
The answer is 3:48
